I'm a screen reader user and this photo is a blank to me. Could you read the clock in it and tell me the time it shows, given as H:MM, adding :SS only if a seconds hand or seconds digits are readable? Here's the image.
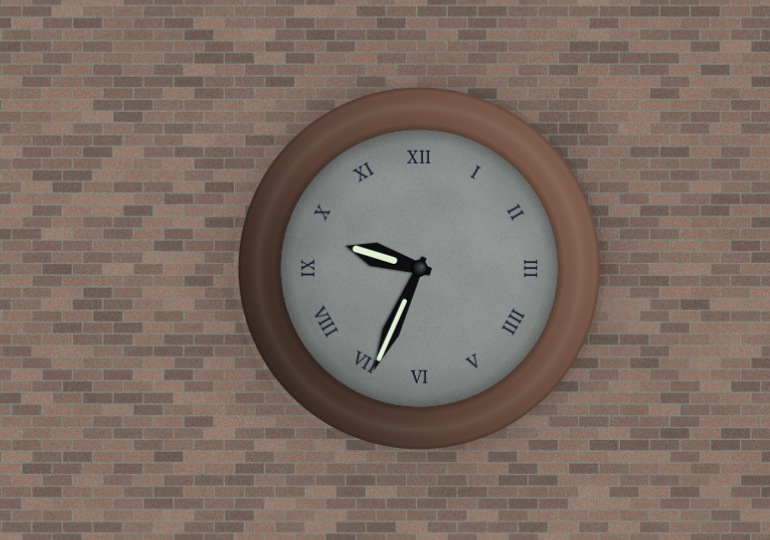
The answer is 9:34
